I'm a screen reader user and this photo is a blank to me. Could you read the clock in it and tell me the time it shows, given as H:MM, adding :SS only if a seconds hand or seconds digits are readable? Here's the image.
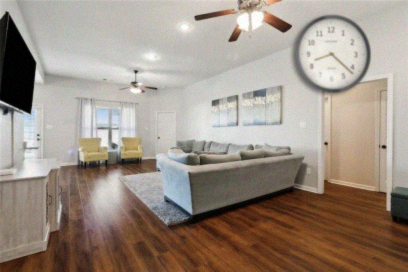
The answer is 8:22
